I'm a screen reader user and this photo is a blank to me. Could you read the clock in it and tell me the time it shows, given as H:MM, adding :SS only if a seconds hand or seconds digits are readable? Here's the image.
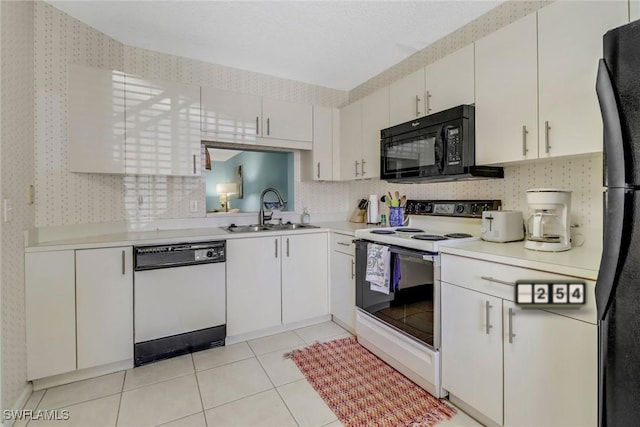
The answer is 2:54
